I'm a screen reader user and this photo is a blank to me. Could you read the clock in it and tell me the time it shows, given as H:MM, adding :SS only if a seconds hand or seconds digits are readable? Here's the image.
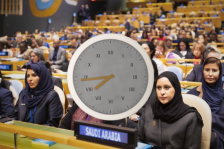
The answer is 7:44
